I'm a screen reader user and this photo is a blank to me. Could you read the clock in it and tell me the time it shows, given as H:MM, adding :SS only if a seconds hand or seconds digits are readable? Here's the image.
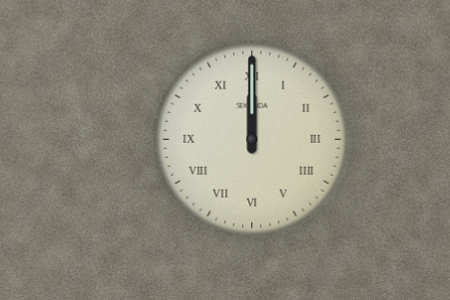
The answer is 12:00
